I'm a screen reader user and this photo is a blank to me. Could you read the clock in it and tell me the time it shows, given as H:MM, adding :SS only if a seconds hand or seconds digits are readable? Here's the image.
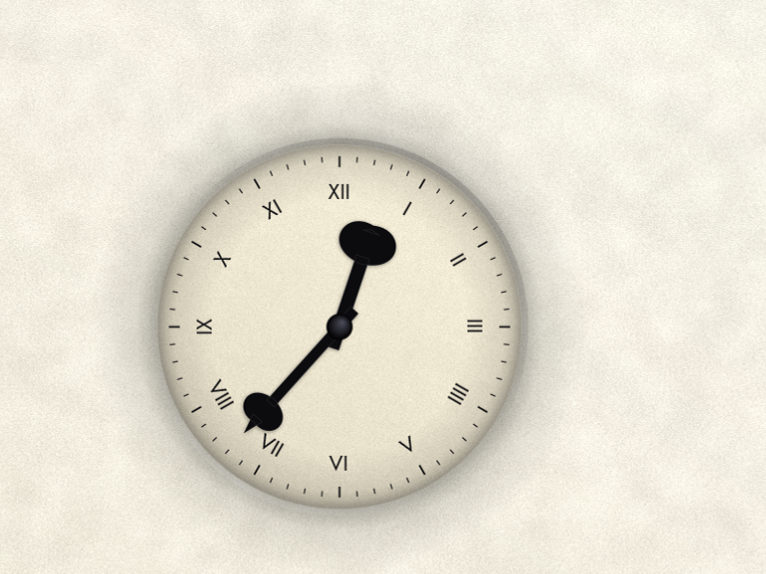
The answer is 12:37
